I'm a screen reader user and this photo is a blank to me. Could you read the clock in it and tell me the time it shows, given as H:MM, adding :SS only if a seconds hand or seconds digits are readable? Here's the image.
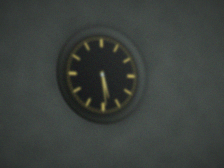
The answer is 5:29
